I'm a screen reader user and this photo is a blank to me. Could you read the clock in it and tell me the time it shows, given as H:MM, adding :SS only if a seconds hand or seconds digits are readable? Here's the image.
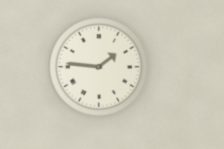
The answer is 1:46
